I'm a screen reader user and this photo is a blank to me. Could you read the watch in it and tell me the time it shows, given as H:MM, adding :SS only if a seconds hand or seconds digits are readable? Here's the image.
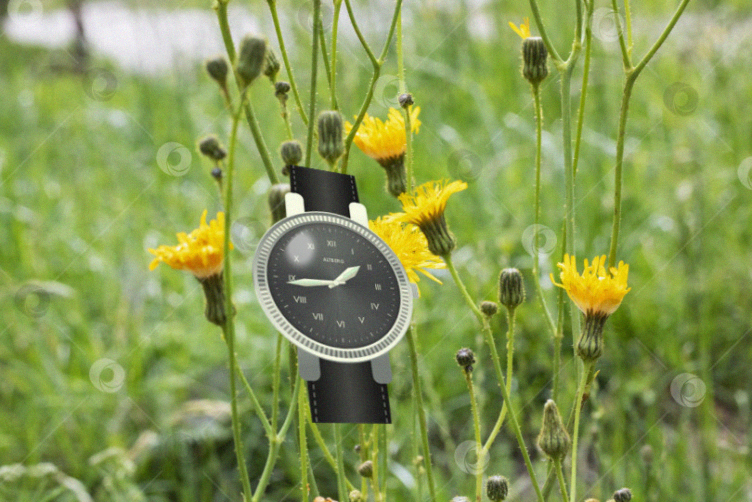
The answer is 1:44
